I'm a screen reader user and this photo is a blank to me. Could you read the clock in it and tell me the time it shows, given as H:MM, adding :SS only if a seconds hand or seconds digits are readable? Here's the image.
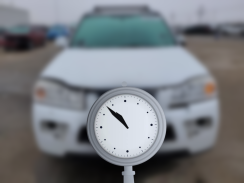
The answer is 10:53
